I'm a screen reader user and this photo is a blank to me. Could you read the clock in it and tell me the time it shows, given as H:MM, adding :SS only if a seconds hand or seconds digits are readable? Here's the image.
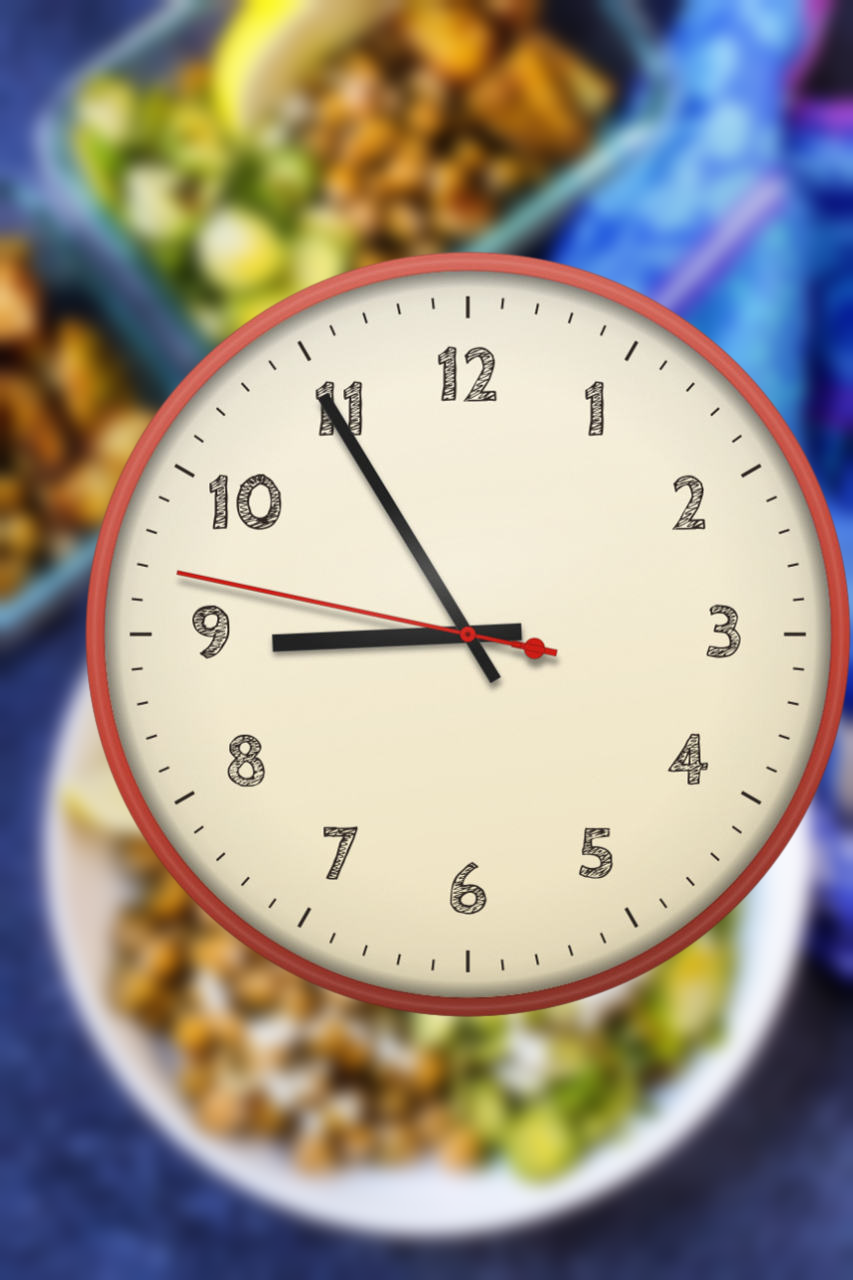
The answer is 8:54:47
